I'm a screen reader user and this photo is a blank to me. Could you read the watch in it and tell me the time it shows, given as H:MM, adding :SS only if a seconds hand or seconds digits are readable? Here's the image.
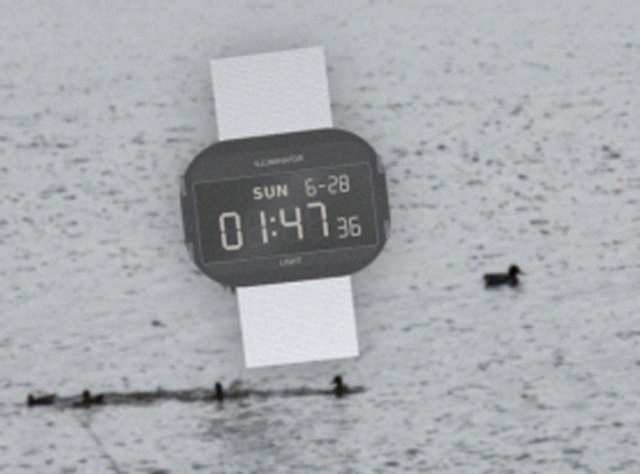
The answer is 1:47:36
